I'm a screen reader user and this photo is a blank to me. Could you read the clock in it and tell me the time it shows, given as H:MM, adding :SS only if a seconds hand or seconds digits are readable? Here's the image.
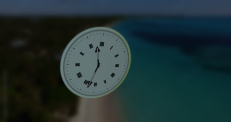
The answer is 11:33
